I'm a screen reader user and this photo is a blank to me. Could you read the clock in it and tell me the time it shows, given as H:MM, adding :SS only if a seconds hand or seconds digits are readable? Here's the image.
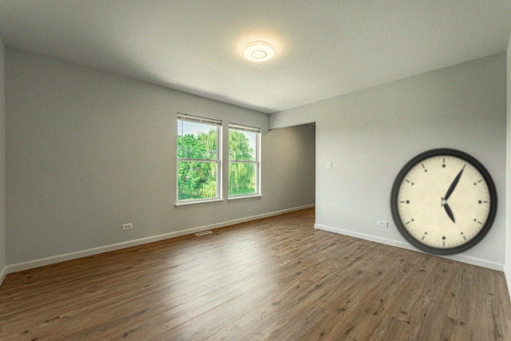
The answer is 5:05
